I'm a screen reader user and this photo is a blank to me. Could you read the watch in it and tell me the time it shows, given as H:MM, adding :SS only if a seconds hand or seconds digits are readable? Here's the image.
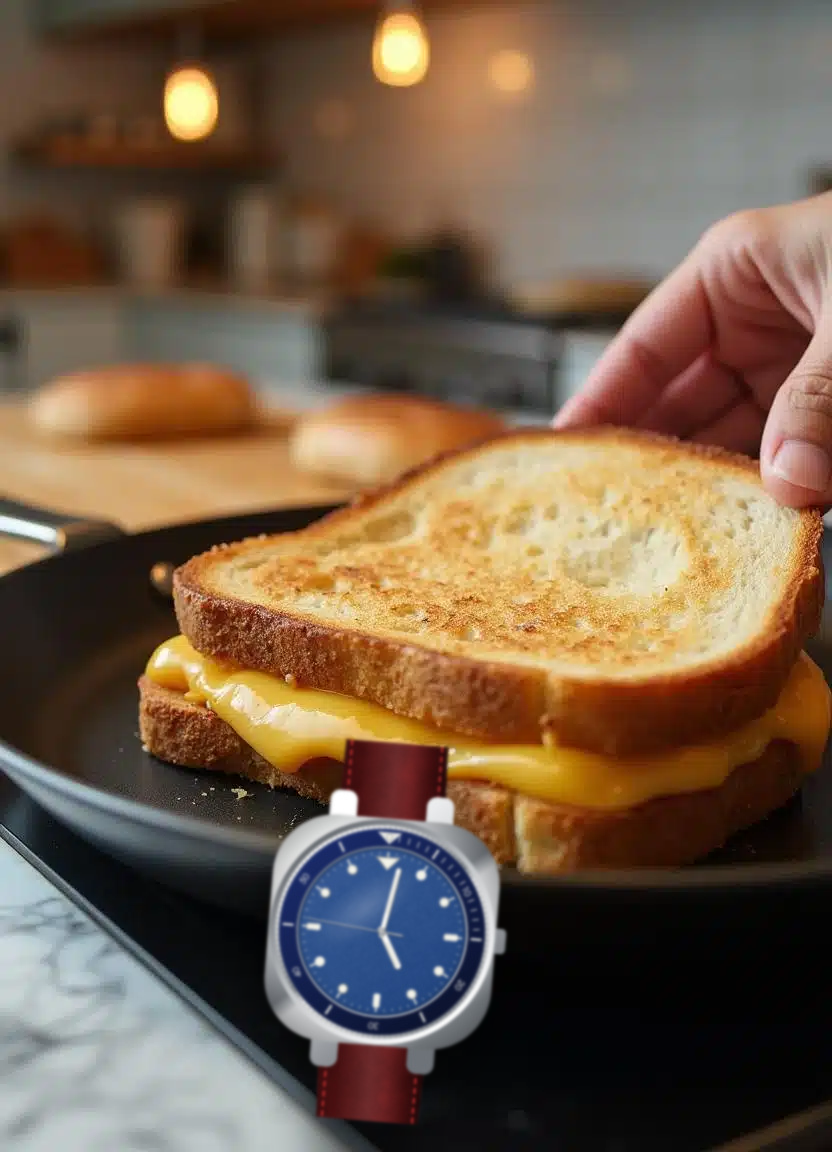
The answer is 5:01:46
